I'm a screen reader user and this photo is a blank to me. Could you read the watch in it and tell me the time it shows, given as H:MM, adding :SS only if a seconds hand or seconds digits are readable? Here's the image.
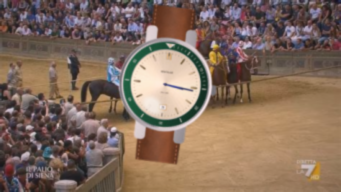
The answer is 3:16
